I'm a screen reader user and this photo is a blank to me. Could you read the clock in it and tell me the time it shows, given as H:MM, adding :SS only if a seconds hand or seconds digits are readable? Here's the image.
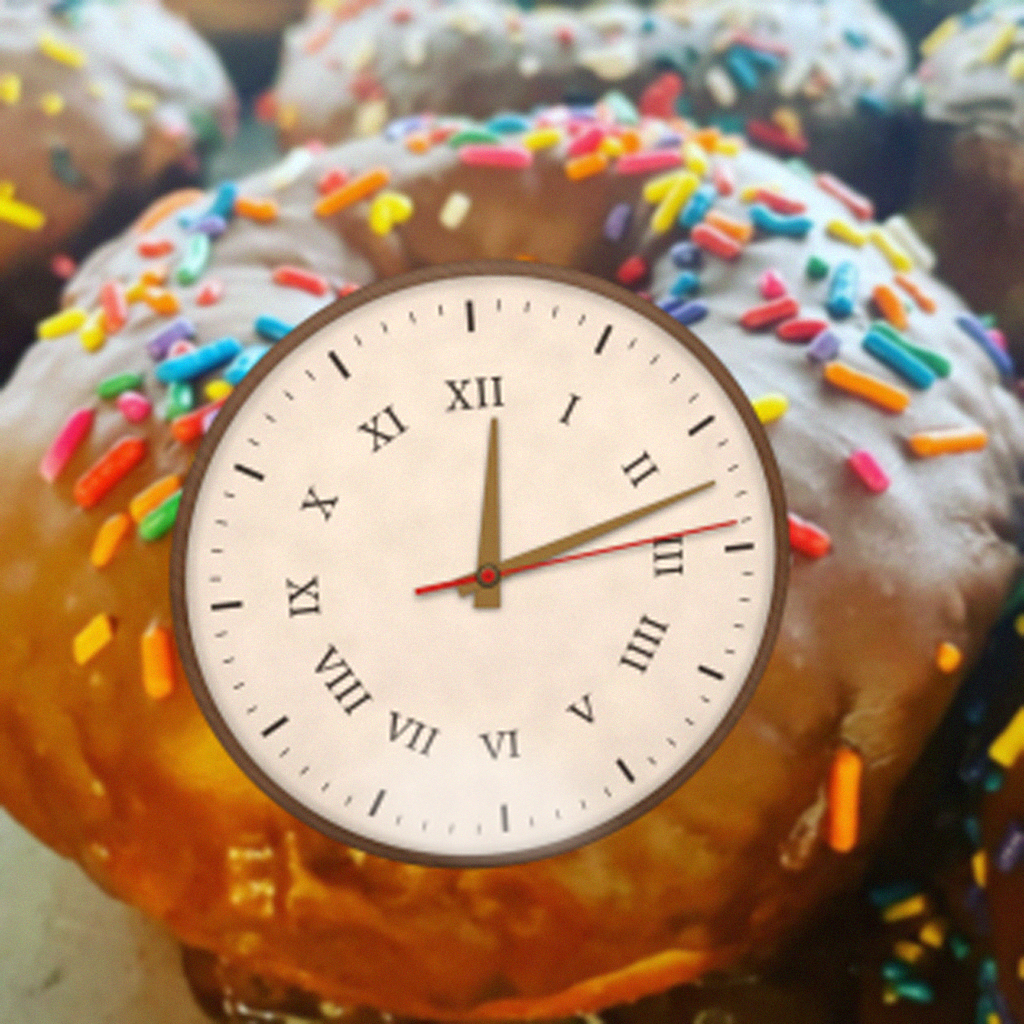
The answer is 12:12:14
